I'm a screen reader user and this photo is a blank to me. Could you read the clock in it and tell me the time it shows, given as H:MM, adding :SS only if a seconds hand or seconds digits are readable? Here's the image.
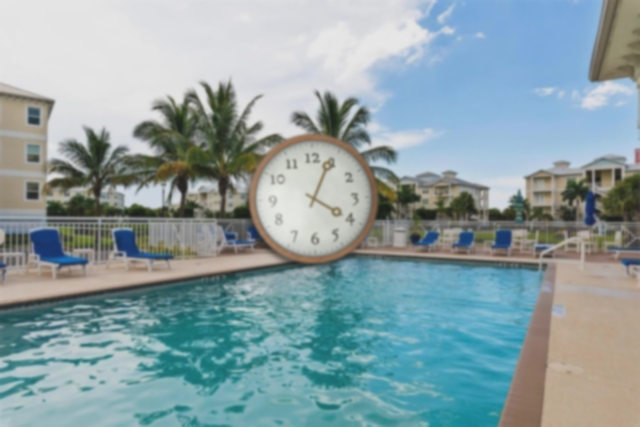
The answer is 4:04
